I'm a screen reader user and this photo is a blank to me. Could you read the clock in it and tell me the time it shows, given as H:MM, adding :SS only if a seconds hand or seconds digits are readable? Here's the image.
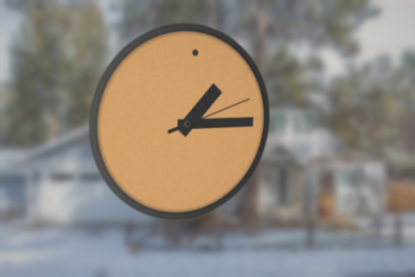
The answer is 1:14:11
